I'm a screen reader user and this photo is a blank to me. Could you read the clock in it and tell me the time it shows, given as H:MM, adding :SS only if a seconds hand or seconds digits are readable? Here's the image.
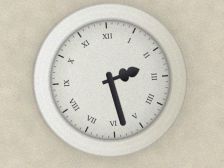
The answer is 2:28
